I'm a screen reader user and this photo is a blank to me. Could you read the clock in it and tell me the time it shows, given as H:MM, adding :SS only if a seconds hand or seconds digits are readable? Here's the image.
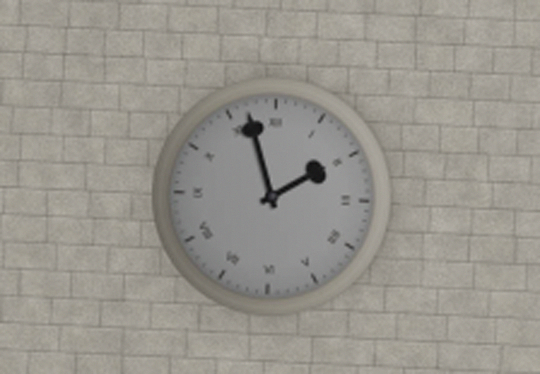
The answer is 1:57
